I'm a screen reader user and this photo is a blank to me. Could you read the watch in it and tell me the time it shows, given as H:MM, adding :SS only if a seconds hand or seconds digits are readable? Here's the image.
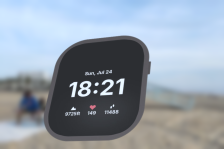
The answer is 18:21
